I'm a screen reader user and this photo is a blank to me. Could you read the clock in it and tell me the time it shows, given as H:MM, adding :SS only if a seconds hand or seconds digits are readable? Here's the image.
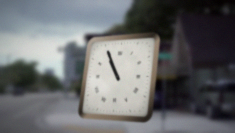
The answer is 10:55
